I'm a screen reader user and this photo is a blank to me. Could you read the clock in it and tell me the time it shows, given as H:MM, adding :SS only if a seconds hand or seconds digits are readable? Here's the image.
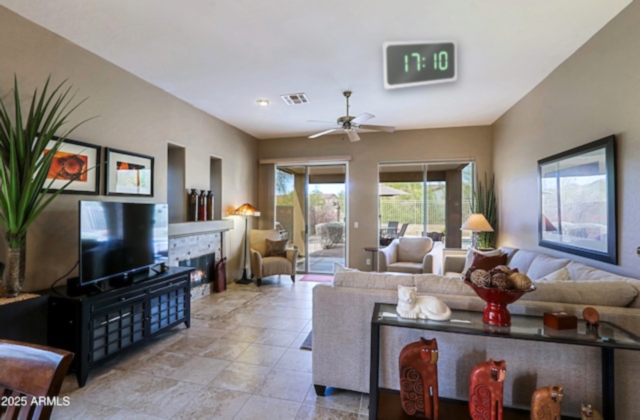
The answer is 17:10
